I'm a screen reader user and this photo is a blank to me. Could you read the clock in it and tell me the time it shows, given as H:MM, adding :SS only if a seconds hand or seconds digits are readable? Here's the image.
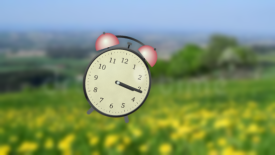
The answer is 3:16
